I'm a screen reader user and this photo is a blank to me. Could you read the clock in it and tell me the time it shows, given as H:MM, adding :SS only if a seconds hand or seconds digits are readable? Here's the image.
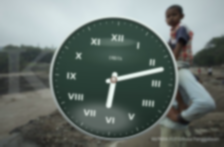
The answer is 6:12
